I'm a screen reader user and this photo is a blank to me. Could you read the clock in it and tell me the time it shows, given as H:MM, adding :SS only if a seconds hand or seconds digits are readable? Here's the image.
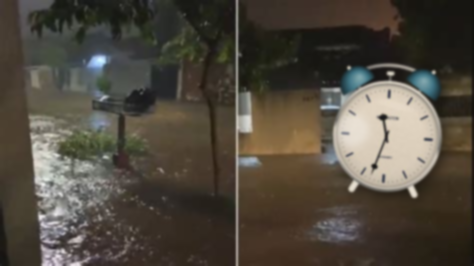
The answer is 11:33
